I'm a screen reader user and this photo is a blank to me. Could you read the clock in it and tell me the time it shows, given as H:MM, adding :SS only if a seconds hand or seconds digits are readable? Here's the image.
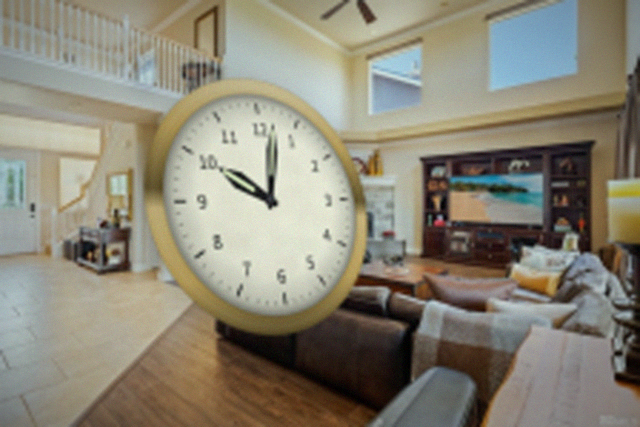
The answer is 10:02
